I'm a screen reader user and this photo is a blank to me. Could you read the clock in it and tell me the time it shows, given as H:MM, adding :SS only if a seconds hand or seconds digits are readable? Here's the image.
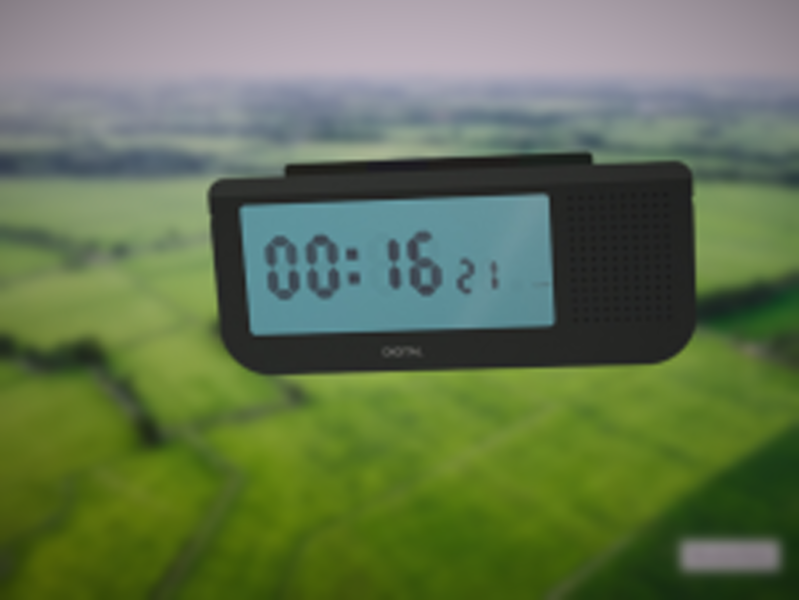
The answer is 0:16:21
